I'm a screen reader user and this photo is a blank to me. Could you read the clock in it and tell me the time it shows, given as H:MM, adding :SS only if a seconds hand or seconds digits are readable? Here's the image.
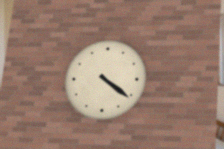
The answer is 4:21
